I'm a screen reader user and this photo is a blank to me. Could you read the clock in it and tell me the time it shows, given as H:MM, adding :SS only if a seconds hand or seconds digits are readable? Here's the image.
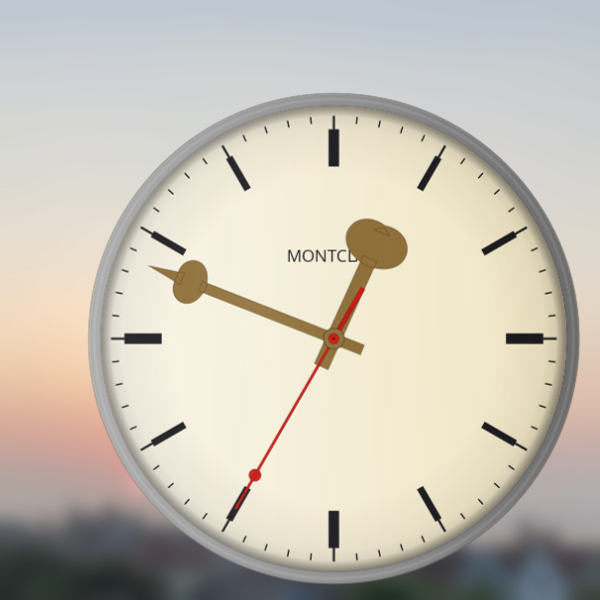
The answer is 12:48:35
